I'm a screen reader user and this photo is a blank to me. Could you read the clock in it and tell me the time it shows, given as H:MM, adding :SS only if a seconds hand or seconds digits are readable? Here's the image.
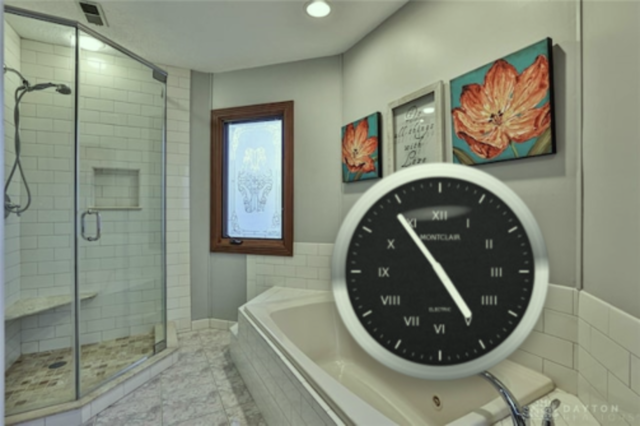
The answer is 4:54
